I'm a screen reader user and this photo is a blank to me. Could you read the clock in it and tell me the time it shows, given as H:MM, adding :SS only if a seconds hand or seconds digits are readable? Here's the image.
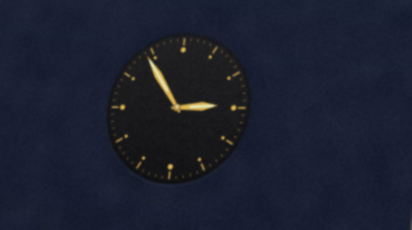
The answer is 2:54
